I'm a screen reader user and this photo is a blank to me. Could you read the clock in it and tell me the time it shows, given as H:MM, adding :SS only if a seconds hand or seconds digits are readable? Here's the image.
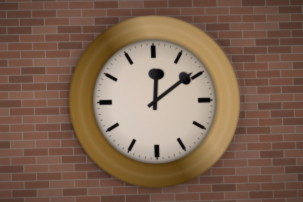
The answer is 12:09
